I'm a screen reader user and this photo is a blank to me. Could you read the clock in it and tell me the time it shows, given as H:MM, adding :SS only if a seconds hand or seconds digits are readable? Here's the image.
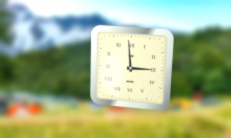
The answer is 2:59
